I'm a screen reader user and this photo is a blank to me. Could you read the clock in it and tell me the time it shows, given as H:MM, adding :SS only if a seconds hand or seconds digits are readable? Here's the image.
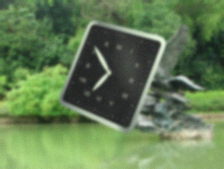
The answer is 6:51
